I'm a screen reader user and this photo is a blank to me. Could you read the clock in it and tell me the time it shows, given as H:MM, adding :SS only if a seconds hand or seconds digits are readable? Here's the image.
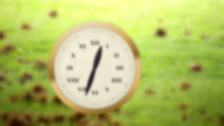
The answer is 12:33
